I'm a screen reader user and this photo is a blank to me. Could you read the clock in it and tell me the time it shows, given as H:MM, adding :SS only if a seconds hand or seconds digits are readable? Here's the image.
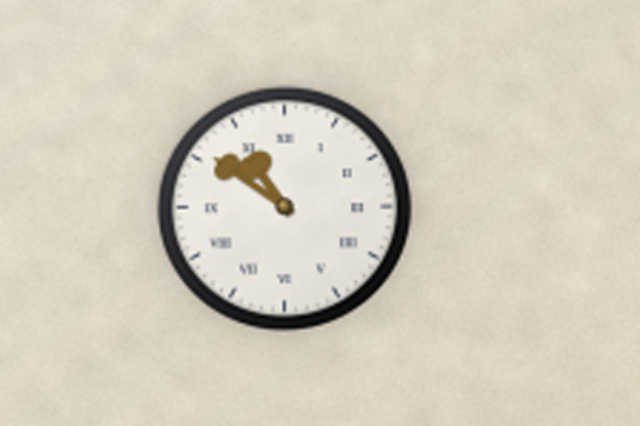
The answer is 10:51
